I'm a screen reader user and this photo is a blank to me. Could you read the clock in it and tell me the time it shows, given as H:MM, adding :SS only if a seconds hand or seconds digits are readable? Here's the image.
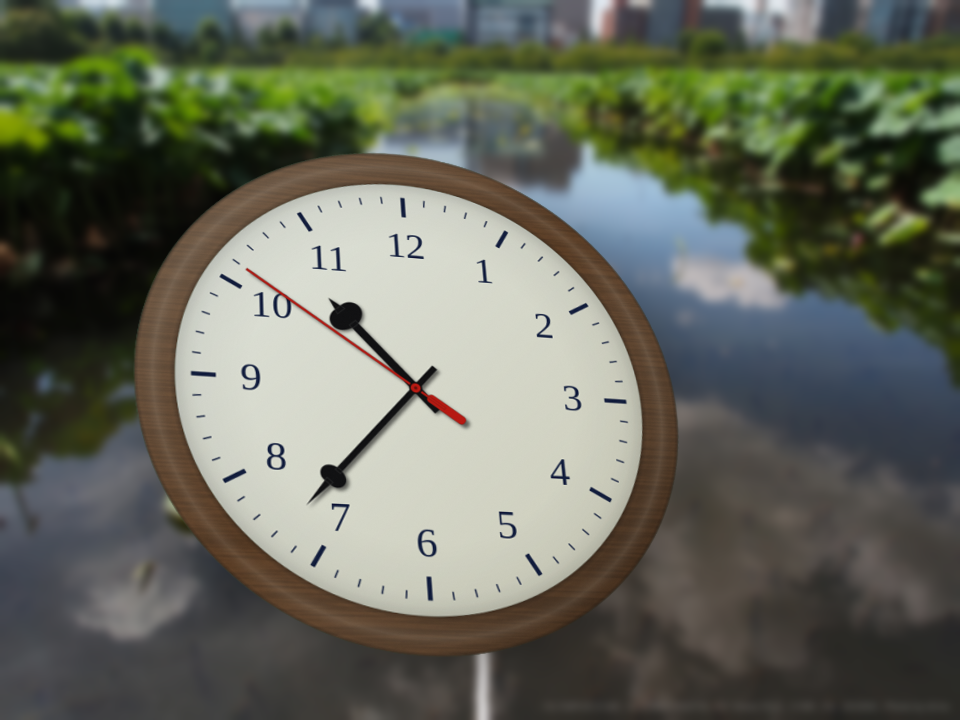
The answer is 10:36:51
